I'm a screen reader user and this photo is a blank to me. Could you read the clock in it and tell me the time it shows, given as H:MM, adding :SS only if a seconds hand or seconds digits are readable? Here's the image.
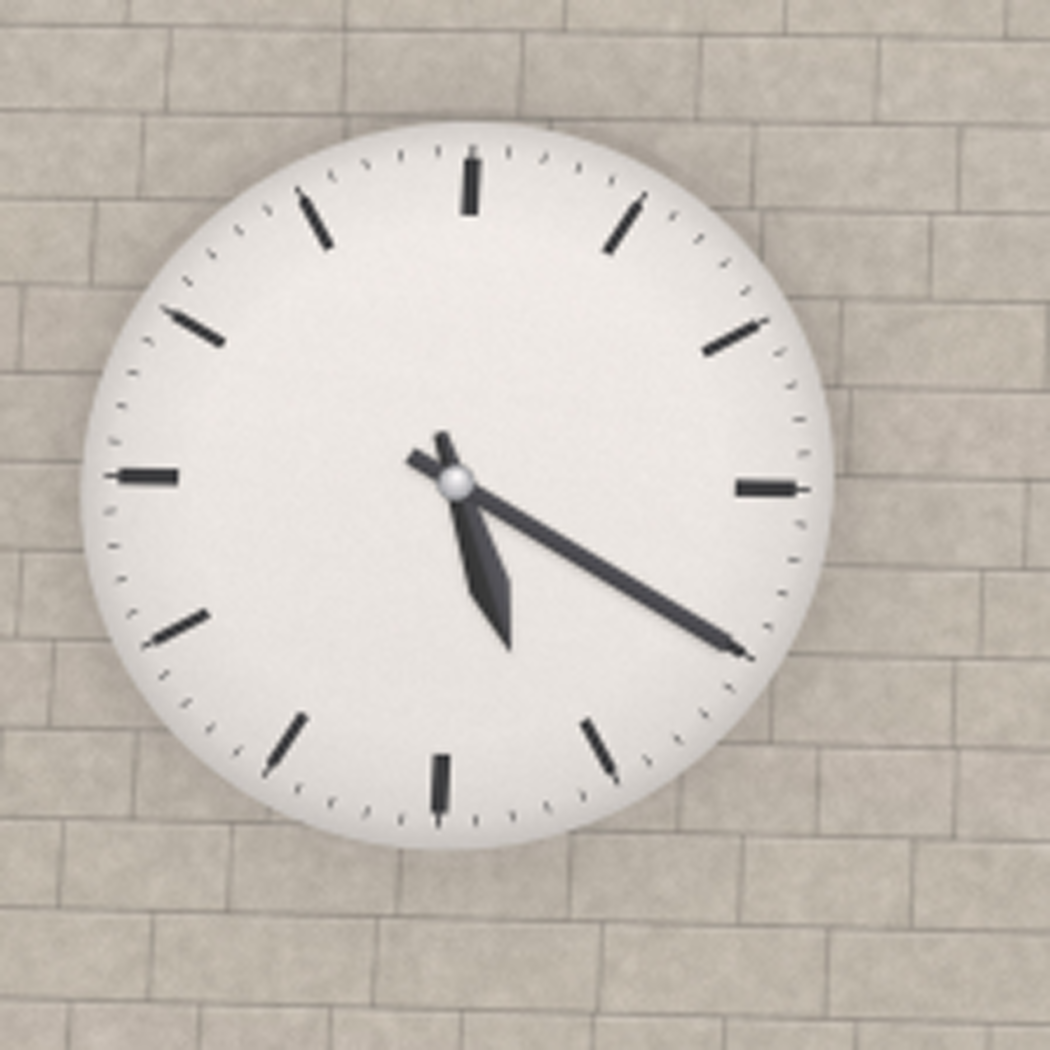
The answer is 5:20
